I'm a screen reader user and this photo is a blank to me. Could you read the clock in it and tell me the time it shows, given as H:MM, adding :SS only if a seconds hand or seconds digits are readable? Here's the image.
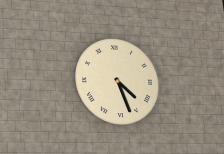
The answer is 4:27
